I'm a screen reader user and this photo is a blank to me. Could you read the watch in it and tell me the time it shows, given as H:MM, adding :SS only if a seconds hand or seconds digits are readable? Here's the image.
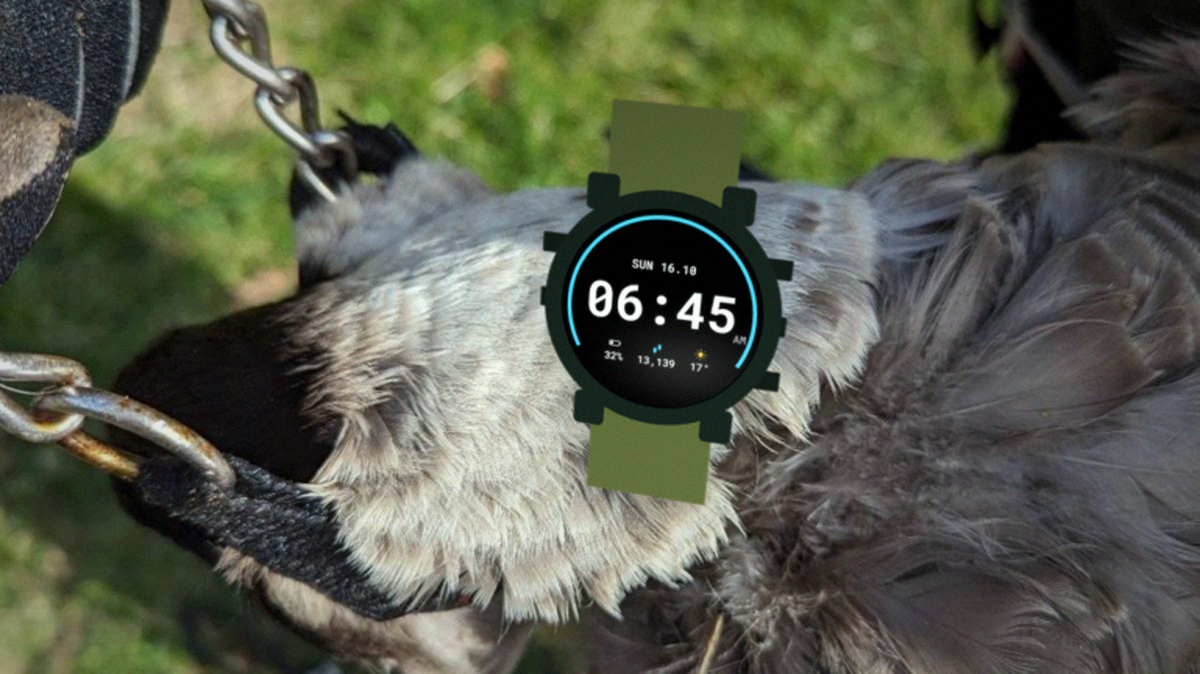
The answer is 6:45
